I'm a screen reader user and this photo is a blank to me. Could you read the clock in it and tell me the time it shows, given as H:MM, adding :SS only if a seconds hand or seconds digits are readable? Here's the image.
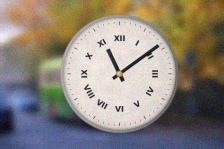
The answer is 11:09
